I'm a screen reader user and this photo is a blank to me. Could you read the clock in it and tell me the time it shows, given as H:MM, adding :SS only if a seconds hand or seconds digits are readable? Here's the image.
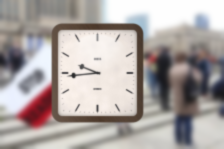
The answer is 9:44
